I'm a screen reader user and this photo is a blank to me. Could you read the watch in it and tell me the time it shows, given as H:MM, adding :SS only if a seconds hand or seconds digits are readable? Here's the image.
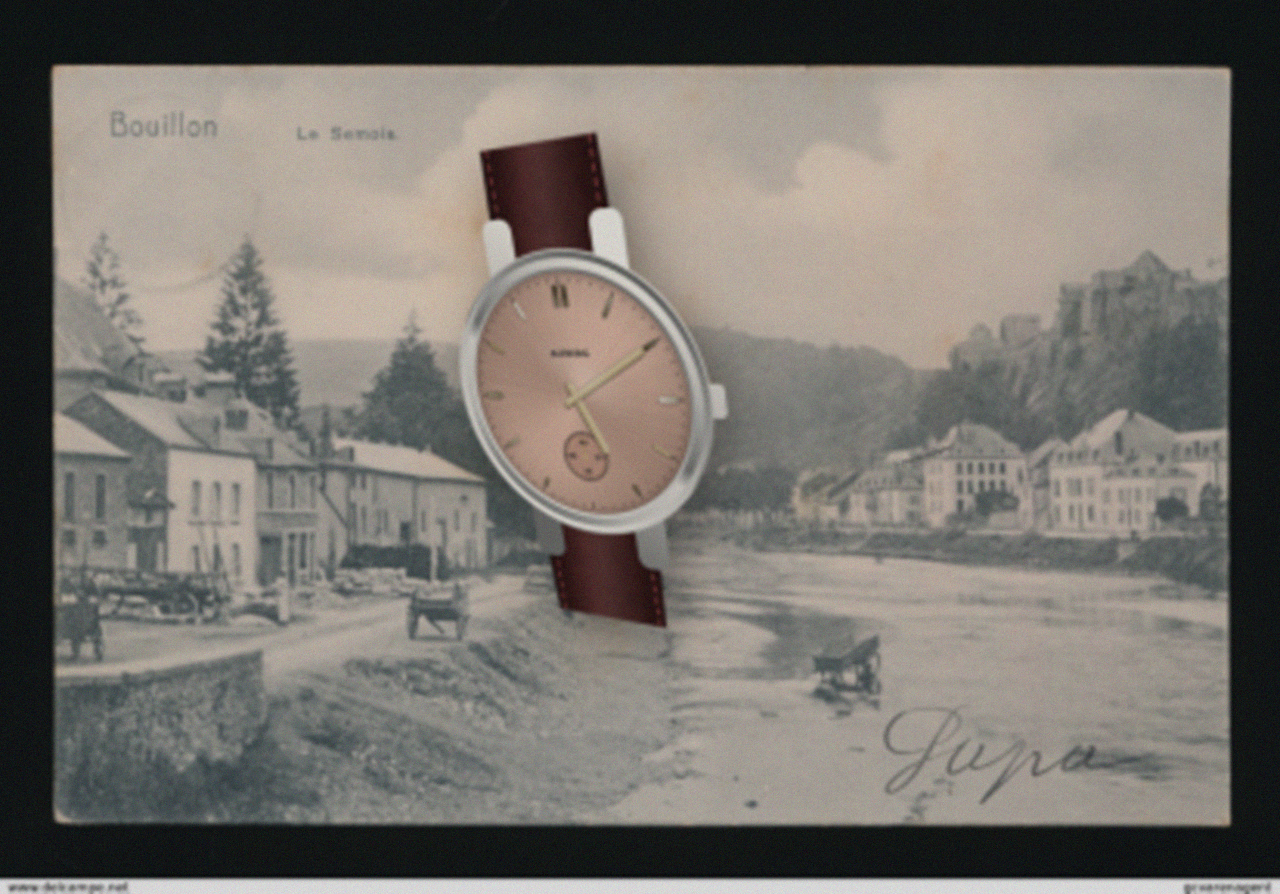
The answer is 5:10
